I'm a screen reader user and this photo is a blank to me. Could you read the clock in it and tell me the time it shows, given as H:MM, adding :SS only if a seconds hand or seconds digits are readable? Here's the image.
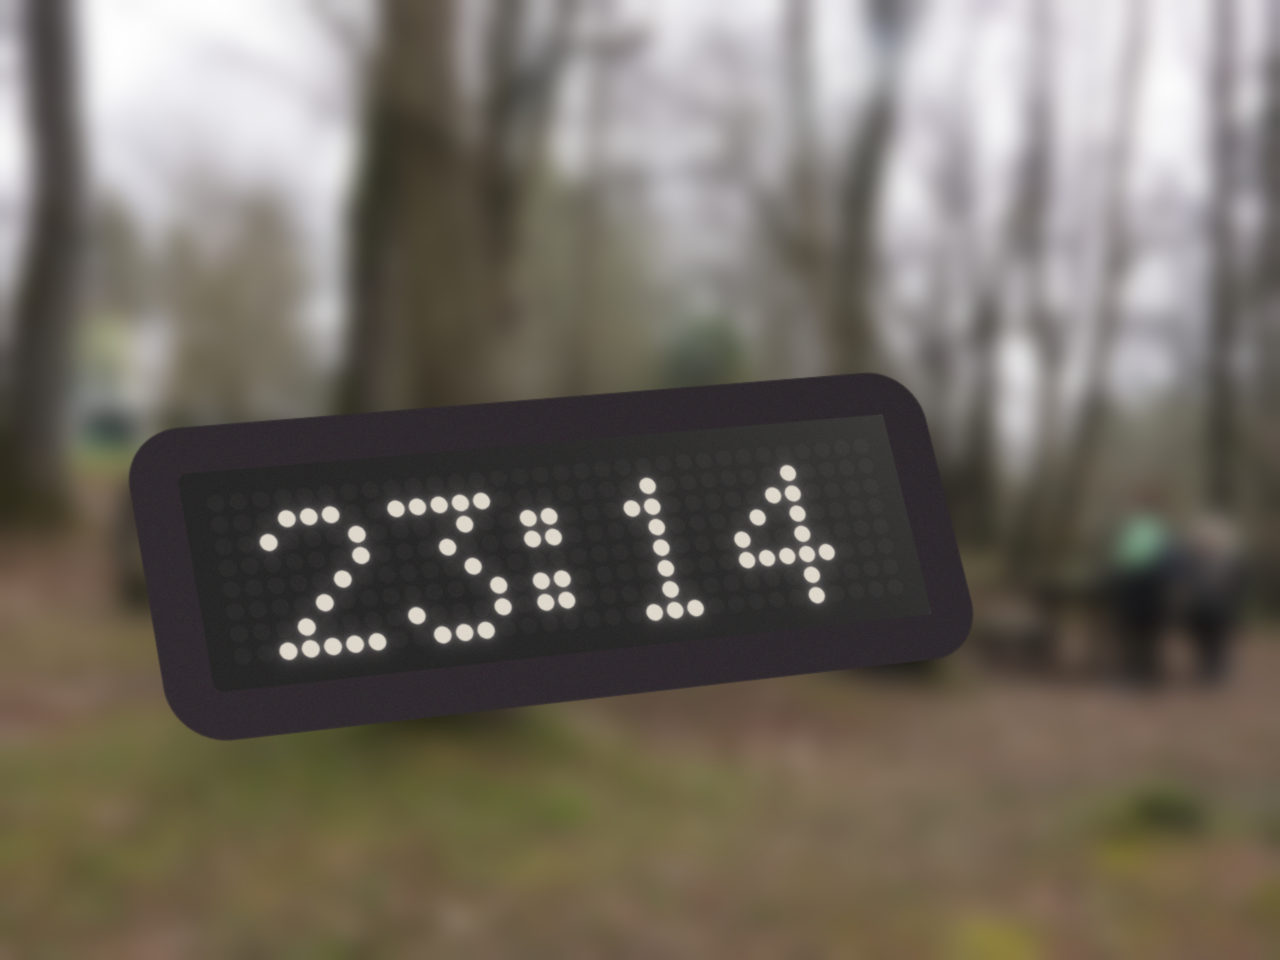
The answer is 23:14
